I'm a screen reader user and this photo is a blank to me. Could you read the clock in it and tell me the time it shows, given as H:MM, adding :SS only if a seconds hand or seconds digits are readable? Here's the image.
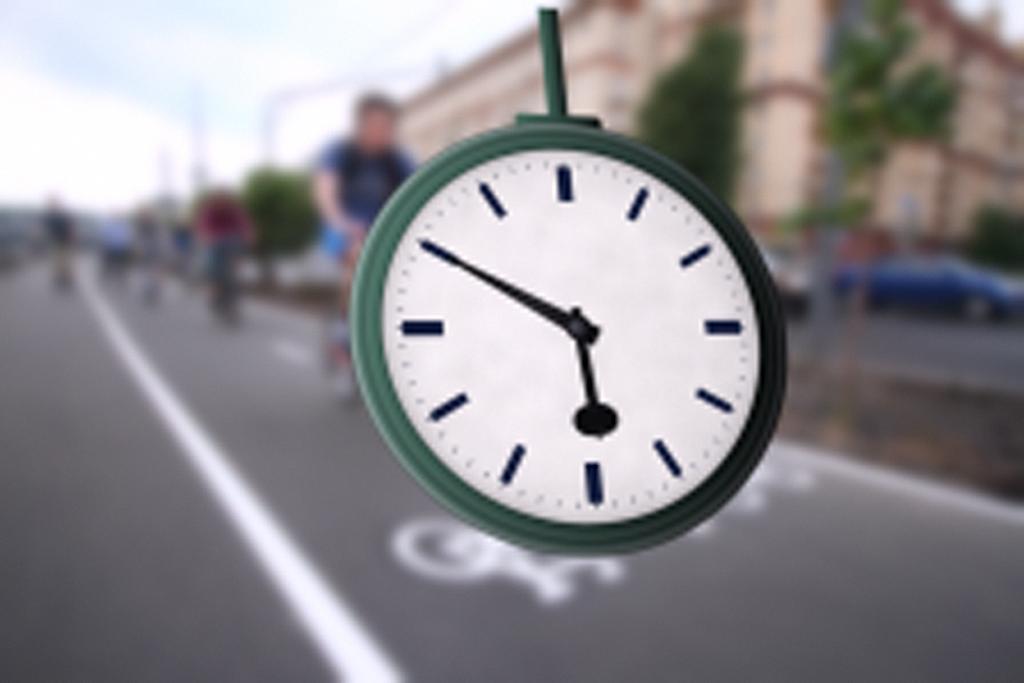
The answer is 5:50
